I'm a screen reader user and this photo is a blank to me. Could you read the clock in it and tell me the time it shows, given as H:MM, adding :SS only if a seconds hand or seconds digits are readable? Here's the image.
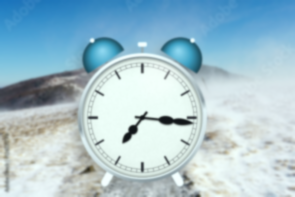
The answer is 7:16
